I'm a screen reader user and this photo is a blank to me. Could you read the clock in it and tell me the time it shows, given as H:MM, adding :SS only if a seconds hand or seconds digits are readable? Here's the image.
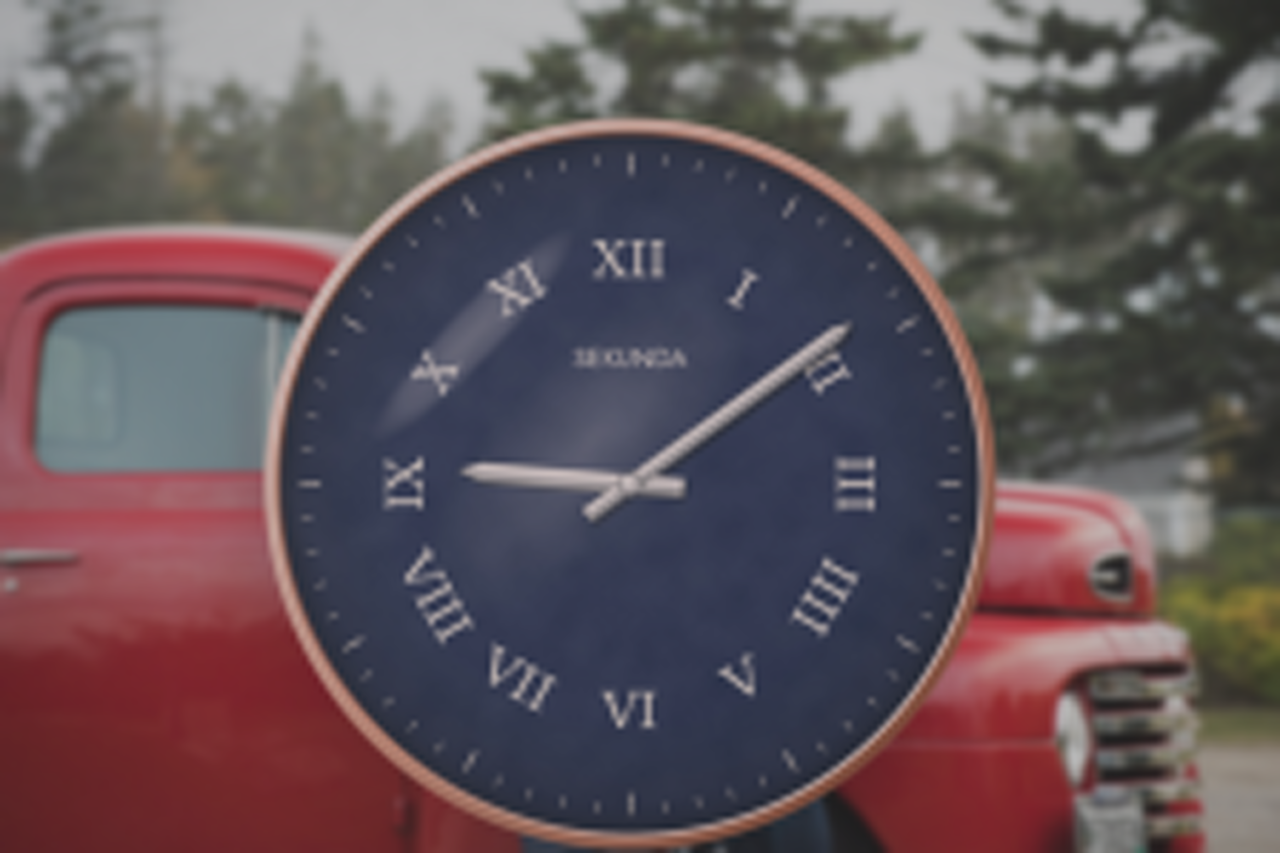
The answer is 9:09
